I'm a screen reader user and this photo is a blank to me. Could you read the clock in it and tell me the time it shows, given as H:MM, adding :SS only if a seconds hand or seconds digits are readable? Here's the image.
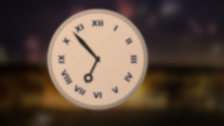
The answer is 6:53
